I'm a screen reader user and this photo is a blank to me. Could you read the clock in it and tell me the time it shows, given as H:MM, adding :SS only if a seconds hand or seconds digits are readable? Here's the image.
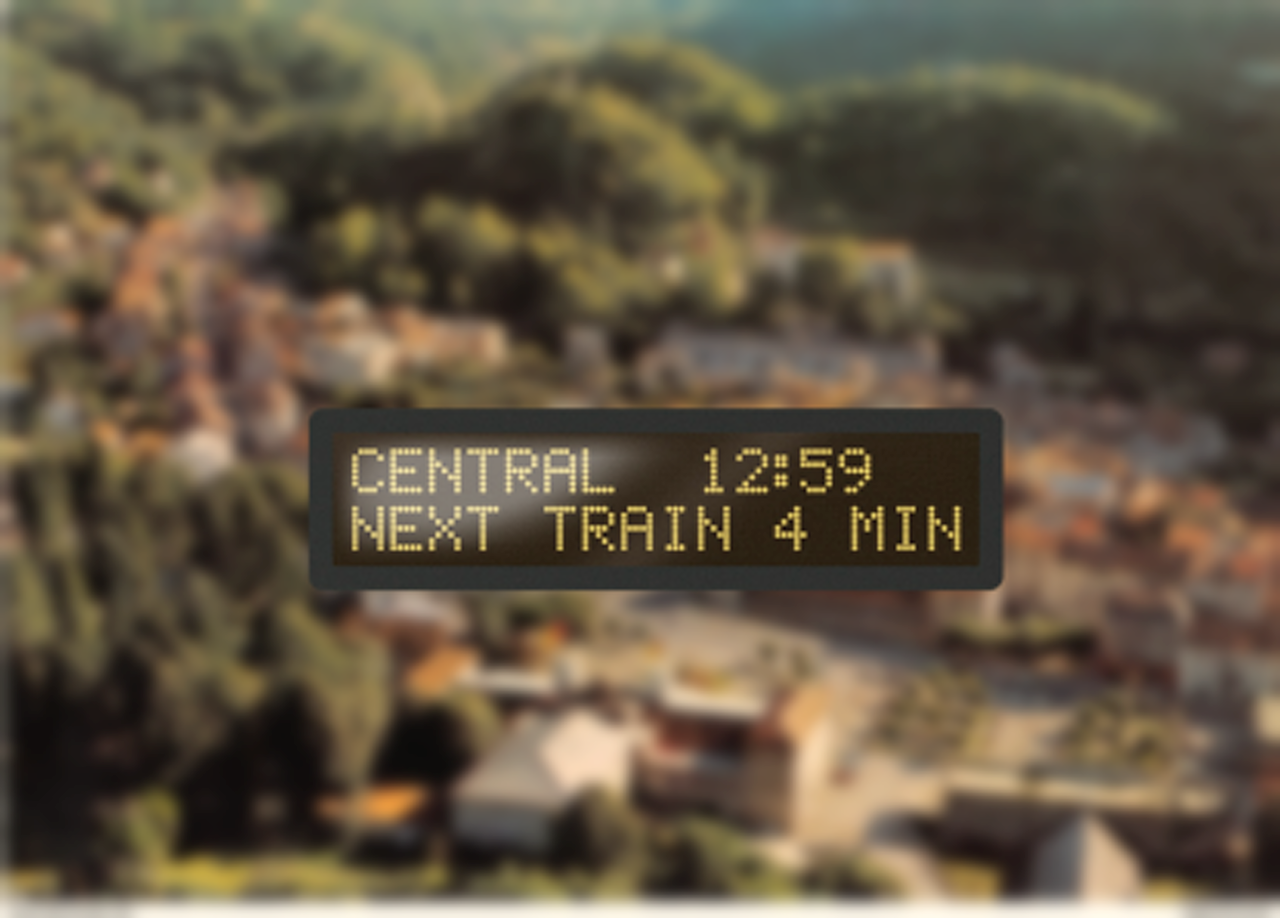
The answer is 12:59
